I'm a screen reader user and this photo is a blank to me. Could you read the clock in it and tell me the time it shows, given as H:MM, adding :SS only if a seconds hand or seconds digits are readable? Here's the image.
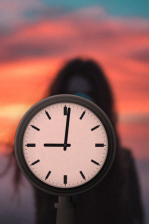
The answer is 9:01
